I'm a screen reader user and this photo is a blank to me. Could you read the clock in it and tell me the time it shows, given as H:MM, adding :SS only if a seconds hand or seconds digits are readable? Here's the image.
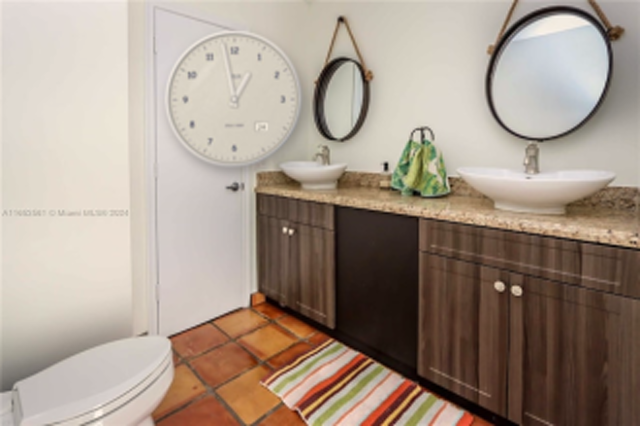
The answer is 12:58
